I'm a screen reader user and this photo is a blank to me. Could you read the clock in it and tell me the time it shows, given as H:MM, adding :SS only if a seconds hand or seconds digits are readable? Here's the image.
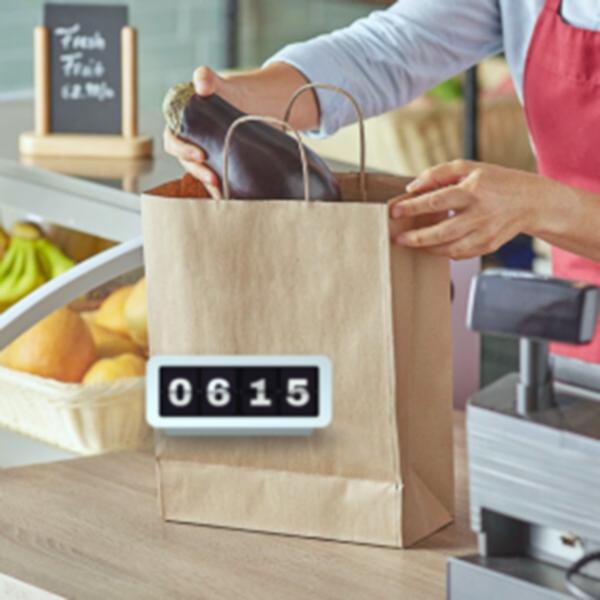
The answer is 6:15
